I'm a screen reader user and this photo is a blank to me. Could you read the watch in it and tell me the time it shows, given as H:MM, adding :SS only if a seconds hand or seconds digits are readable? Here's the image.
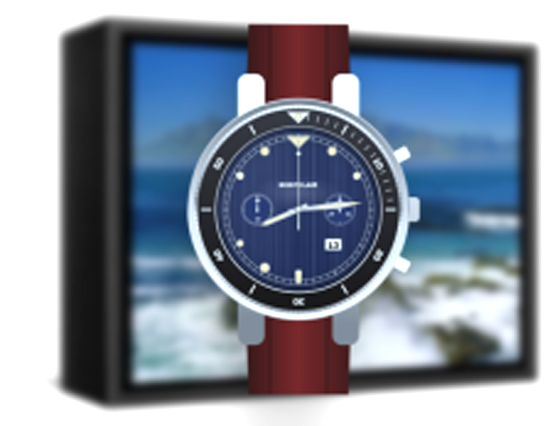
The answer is 8:14
